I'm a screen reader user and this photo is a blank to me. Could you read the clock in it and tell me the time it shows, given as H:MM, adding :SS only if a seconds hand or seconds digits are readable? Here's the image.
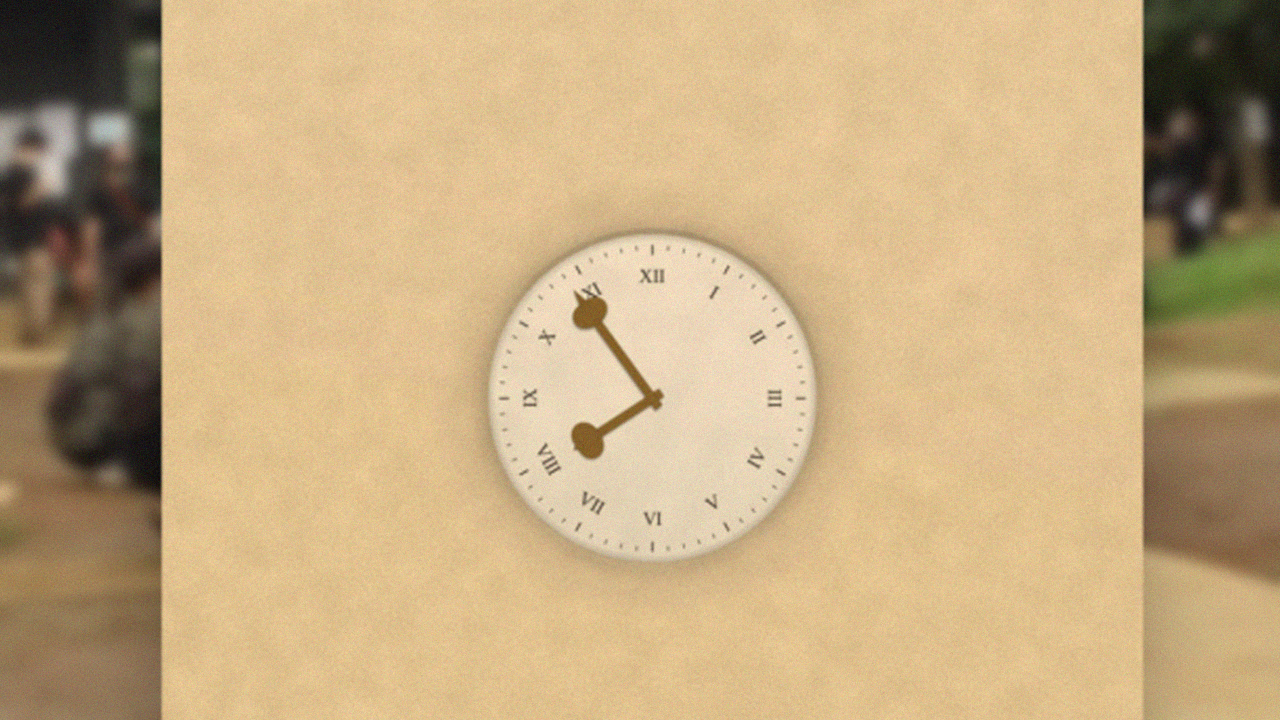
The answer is 7:54
